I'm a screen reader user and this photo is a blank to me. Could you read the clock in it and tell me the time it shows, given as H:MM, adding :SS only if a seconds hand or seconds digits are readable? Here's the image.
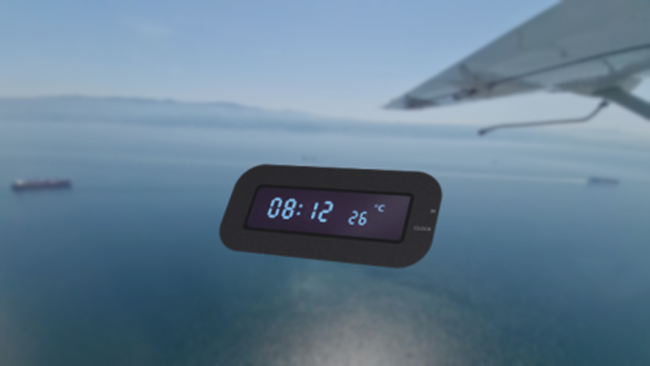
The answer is 8:12
